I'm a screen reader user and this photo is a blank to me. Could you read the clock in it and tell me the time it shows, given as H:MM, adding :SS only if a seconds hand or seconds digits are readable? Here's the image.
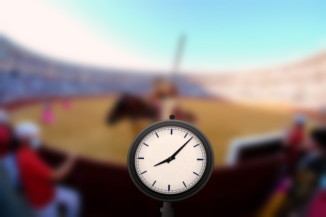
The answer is 8:07
